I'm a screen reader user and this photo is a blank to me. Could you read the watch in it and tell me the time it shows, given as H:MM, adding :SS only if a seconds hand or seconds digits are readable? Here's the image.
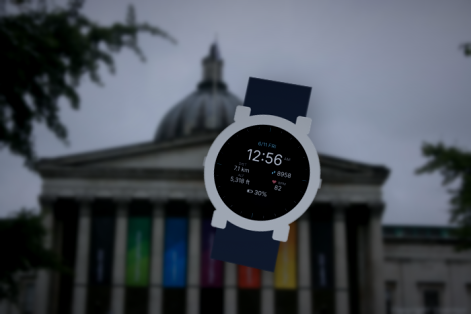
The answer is 12:56
